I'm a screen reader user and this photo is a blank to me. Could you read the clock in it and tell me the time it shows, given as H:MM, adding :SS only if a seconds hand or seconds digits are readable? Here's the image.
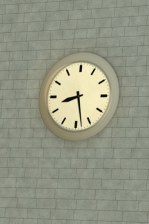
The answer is 8:28
